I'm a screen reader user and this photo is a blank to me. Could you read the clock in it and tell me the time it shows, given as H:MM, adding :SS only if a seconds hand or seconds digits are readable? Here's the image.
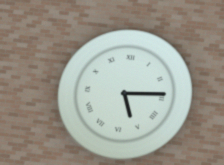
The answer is 5:14
